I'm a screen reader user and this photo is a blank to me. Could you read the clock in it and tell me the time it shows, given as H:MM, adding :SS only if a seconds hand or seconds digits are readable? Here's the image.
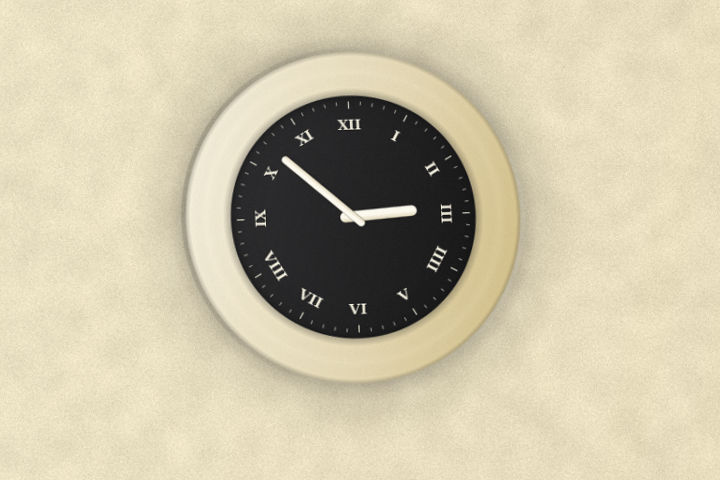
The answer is 2:52
